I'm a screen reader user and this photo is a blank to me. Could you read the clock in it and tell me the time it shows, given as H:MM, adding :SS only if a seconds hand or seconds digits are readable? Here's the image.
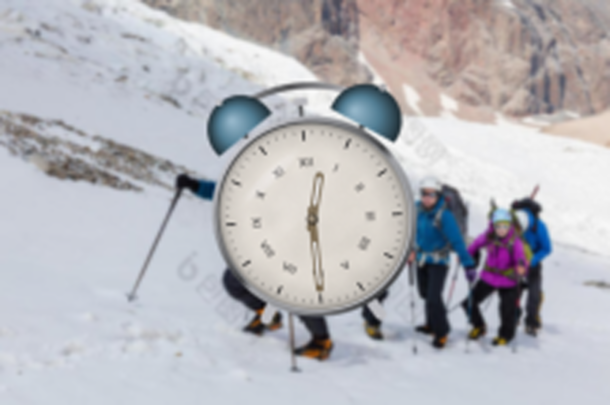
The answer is 12:30
